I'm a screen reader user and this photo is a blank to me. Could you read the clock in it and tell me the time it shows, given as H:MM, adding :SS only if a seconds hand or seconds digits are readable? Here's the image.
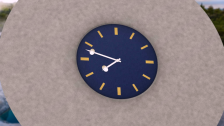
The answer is 7:48
